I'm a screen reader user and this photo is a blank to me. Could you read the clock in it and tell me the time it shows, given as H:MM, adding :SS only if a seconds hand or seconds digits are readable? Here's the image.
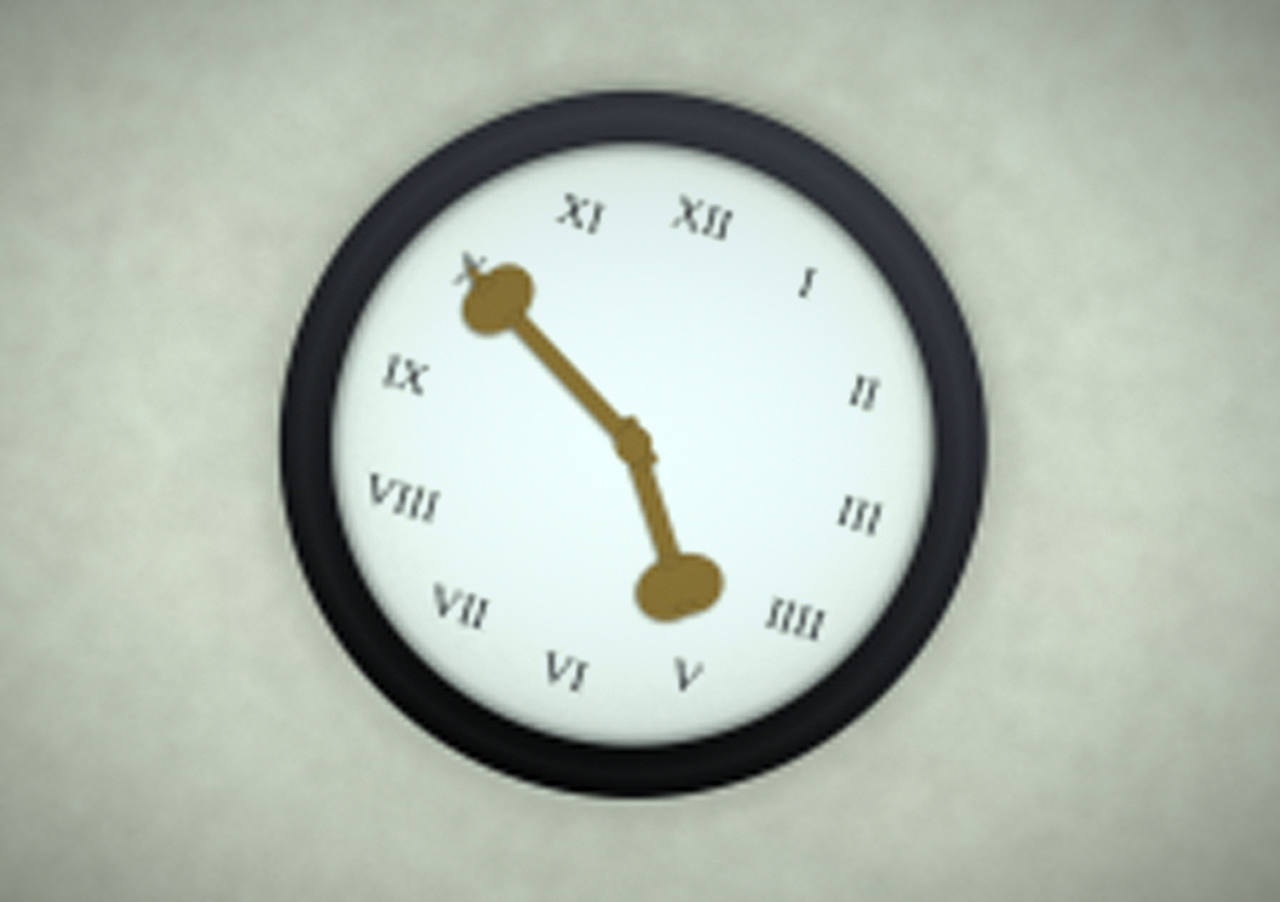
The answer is 4:50
